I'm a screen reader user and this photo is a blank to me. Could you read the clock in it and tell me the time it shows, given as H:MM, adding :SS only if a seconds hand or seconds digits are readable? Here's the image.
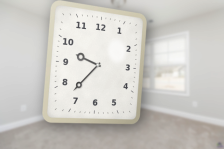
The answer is 9:37
